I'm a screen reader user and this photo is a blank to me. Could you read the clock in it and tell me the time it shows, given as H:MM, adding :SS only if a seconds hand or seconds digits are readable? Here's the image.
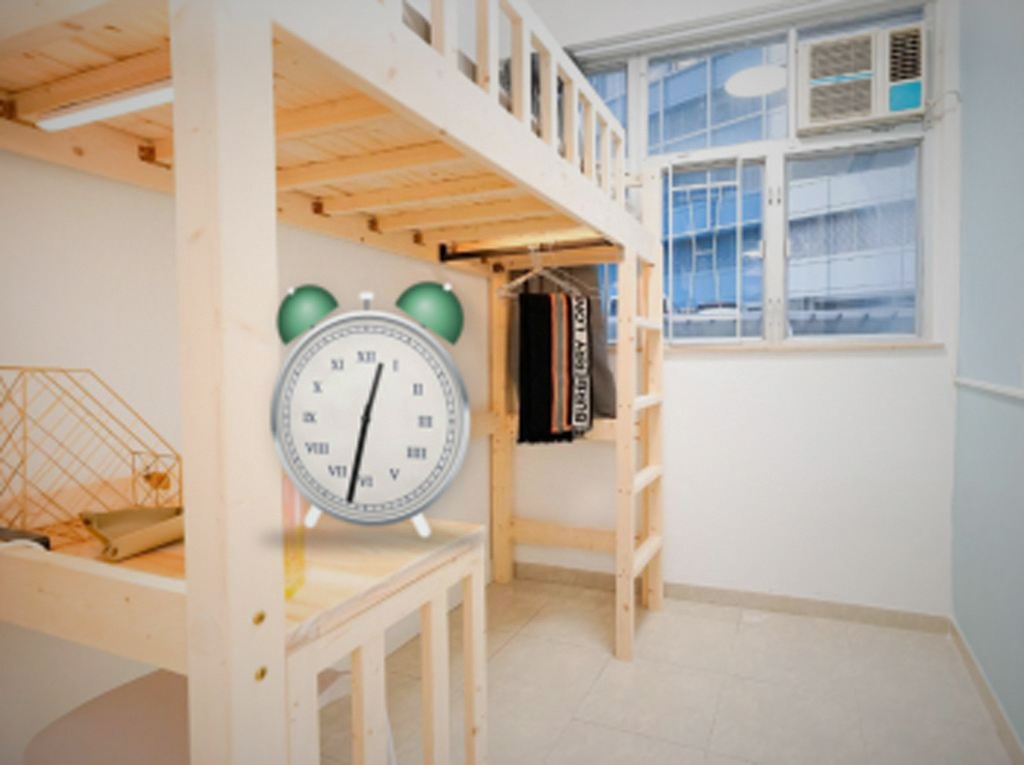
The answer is 12:32
